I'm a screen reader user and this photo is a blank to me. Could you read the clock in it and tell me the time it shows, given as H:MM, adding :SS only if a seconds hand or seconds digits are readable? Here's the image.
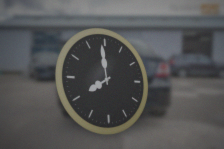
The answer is 7:59
